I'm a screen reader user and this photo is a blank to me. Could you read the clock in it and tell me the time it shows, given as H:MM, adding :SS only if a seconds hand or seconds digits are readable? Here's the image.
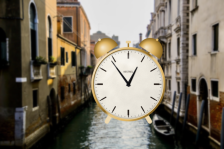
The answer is 12:54
